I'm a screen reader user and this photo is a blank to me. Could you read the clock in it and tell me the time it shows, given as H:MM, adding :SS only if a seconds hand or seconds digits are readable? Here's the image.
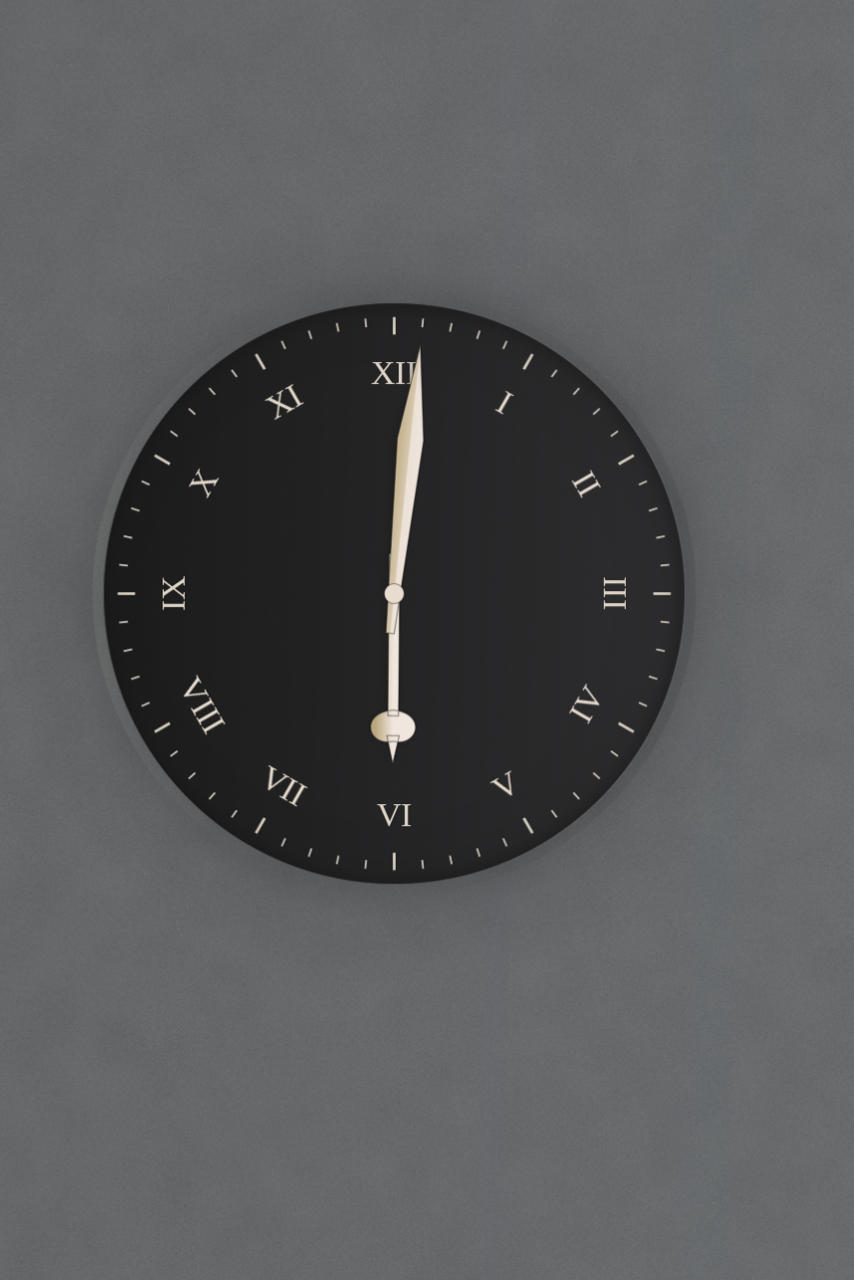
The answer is 6:01
